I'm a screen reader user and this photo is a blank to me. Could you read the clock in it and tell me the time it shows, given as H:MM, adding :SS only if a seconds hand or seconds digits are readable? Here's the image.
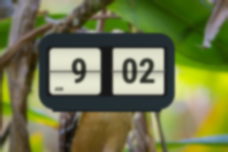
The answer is 9:02
